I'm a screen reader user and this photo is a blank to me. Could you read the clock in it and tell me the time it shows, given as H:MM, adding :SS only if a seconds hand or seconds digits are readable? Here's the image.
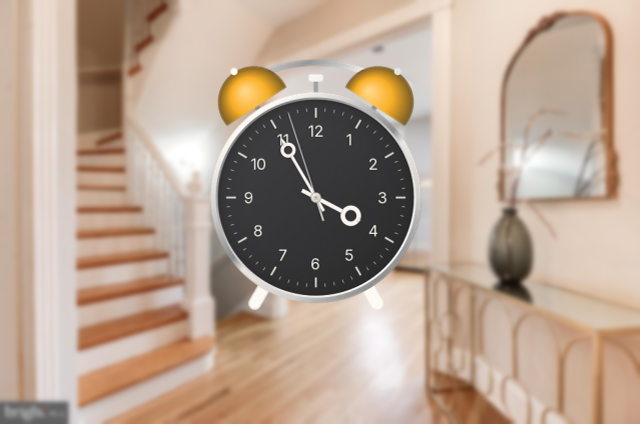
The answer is 3:54:57
